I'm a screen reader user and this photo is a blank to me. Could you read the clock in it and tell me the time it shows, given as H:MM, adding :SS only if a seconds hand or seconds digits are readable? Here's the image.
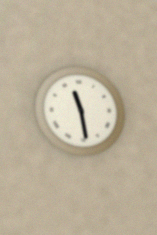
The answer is 11:29
